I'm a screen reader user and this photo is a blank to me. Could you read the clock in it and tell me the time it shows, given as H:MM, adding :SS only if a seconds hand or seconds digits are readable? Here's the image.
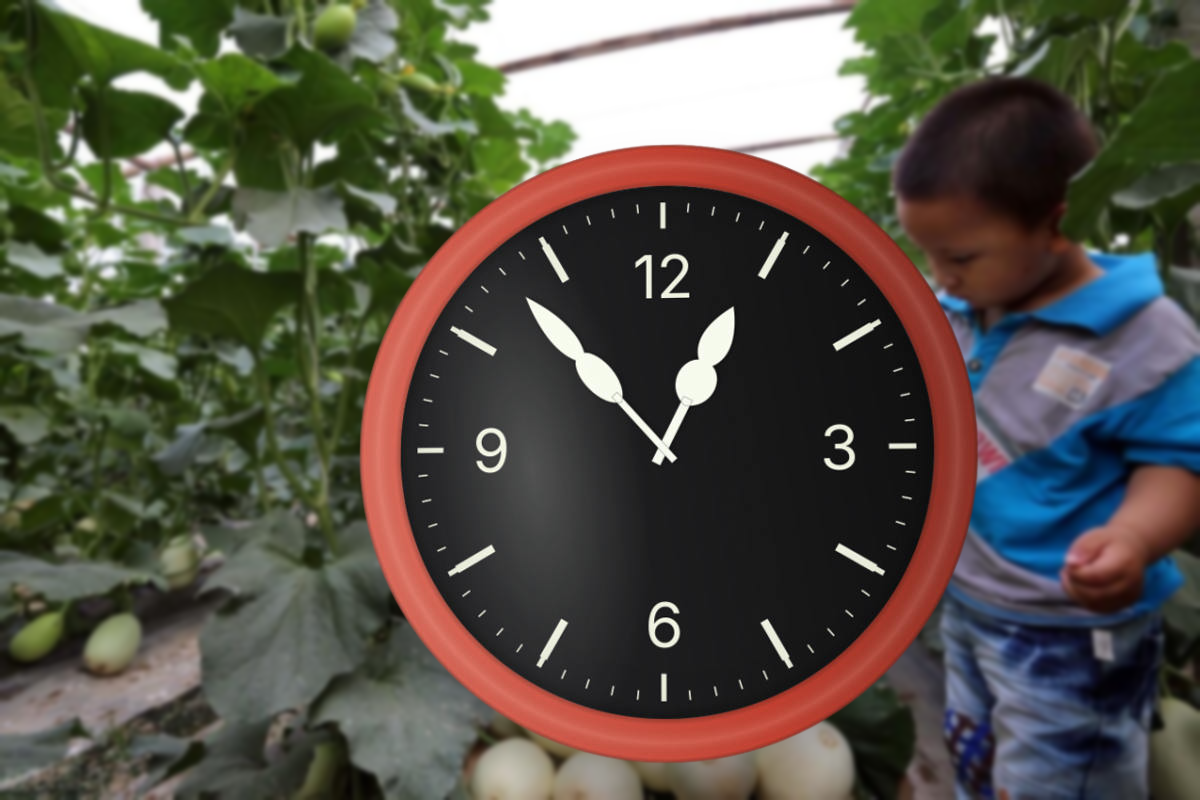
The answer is 12:53
